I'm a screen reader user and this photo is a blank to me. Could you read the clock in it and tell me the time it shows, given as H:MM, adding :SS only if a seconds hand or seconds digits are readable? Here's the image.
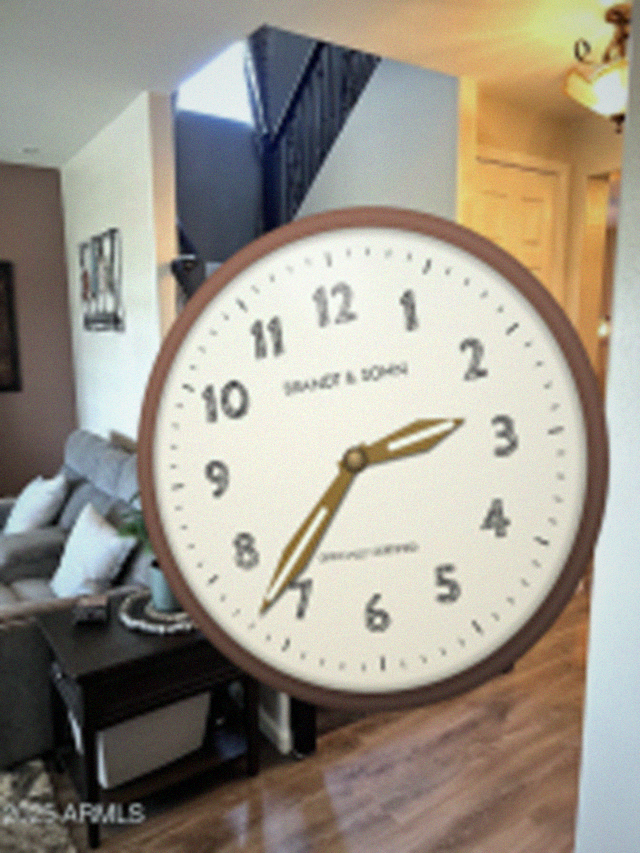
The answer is 2:37
